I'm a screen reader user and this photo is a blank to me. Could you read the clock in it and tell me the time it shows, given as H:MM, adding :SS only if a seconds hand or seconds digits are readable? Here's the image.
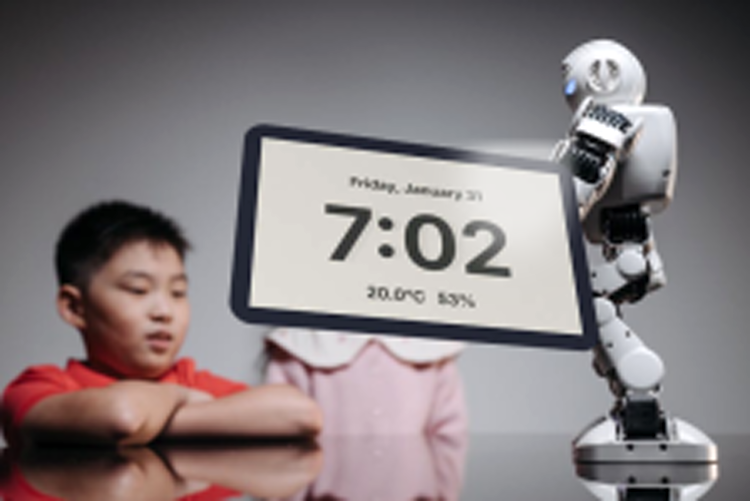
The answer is 7:02
